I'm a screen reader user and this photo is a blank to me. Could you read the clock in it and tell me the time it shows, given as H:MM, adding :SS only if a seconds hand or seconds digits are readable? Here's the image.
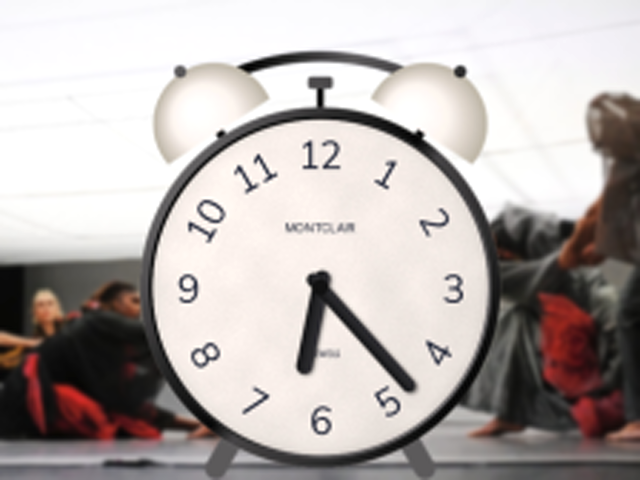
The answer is 6:23
